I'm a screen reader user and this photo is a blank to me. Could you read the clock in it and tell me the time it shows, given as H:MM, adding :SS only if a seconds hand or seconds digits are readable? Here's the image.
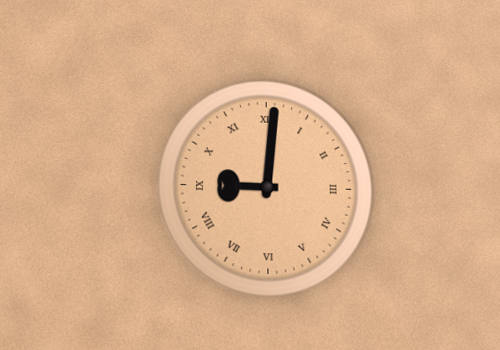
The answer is 9:01
